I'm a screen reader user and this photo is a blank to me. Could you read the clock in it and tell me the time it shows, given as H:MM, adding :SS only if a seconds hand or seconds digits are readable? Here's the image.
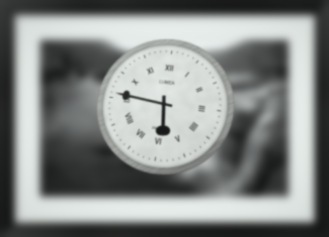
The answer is 5:46
